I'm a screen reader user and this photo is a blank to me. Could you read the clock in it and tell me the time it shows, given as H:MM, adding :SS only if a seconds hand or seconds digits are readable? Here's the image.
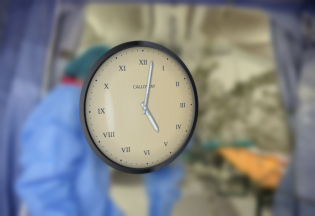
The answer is 5:02
